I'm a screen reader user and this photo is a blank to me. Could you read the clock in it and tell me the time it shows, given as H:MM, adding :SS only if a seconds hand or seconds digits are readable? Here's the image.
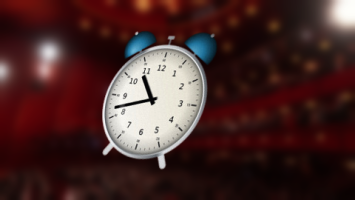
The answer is 10:42
